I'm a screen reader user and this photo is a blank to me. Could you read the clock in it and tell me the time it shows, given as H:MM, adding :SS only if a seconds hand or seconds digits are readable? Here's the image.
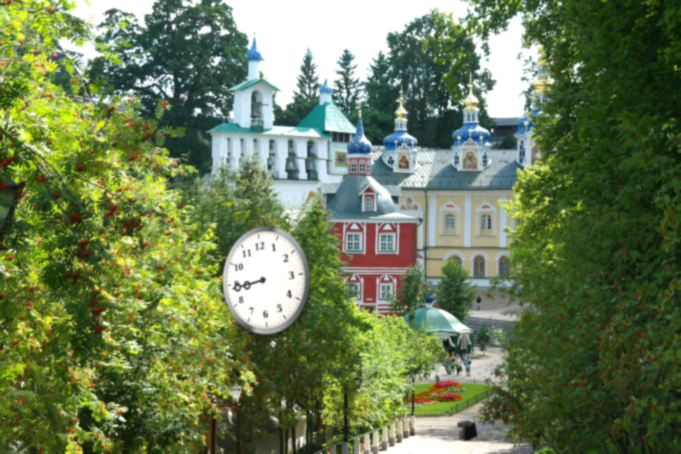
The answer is 8:44
